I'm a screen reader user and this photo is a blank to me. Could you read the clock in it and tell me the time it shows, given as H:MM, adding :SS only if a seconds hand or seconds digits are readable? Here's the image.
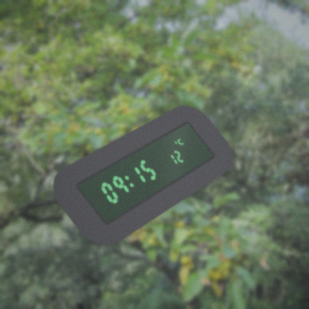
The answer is 9:15
